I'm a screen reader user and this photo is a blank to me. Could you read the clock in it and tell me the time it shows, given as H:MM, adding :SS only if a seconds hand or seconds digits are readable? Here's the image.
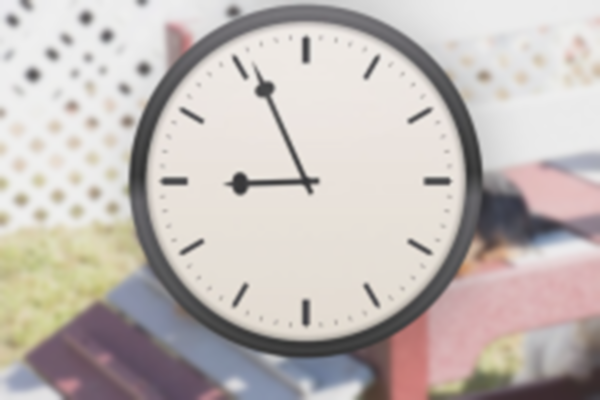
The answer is 8:56
